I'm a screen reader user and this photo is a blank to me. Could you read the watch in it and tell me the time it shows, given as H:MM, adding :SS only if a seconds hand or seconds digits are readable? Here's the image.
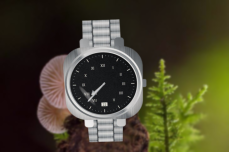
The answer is 7:37
